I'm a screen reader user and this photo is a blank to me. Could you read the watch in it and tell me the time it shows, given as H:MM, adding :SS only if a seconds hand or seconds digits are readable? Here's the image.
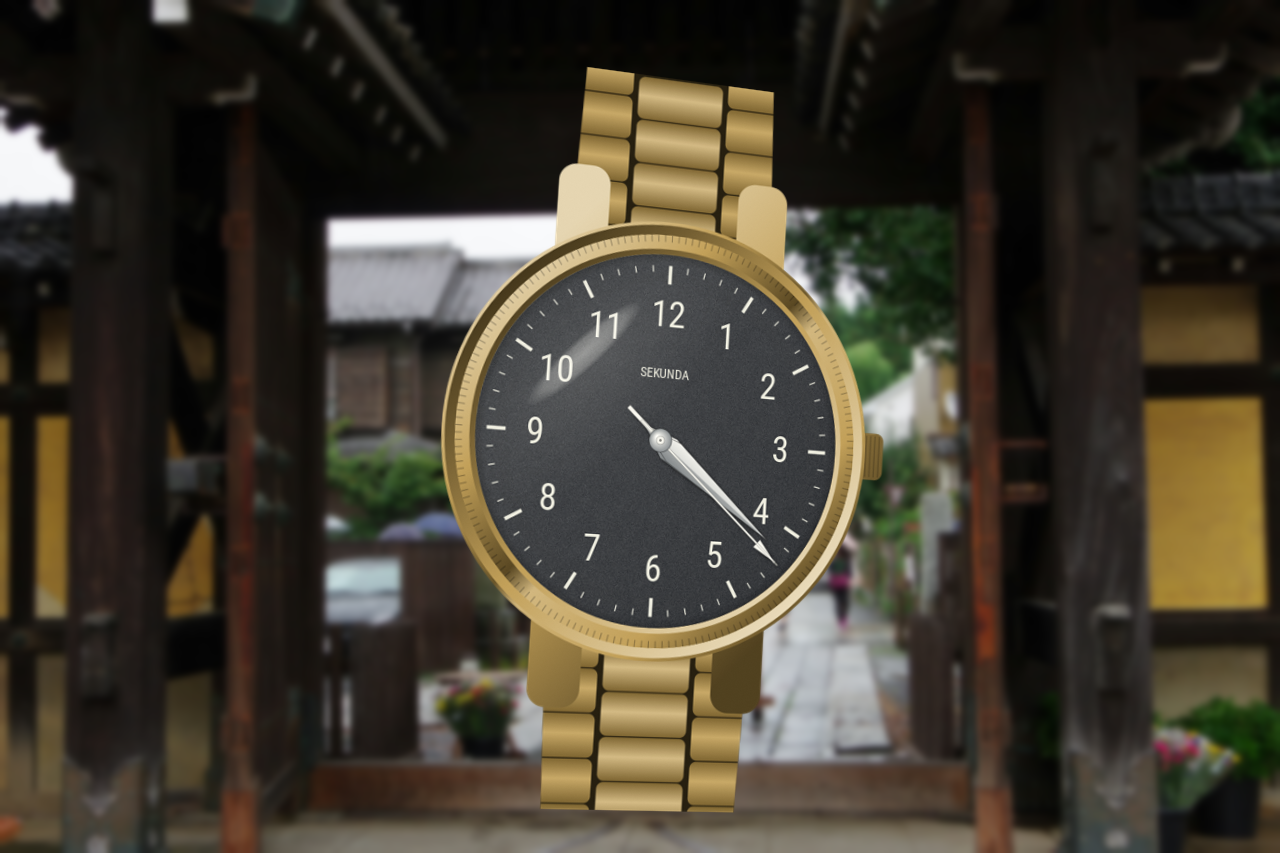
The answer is 4:21:22
